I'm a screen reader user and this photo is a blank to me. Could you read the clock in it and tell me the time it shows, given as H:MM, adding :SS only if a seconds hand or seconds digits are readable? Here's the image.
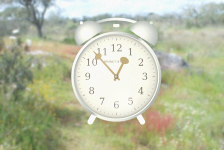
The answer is 12:53
